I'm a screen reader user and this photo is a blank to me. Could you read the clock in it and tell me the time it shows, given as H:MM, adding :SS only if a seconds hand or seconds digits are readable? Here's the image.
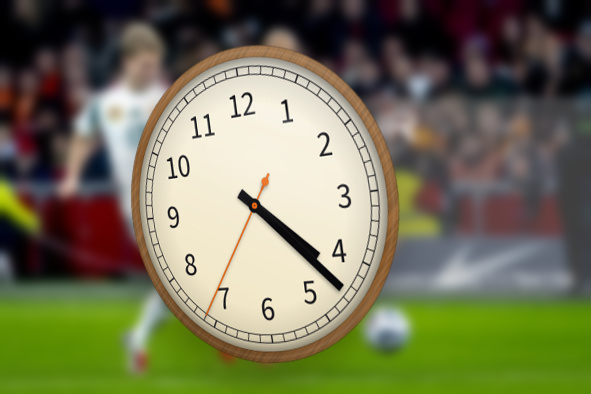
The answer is 4:22:36
